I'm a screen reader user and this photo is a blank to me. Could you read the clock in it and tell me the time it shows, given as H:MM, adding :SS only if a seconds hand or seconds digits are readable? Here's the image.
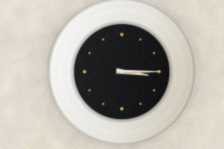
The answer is 3:15
